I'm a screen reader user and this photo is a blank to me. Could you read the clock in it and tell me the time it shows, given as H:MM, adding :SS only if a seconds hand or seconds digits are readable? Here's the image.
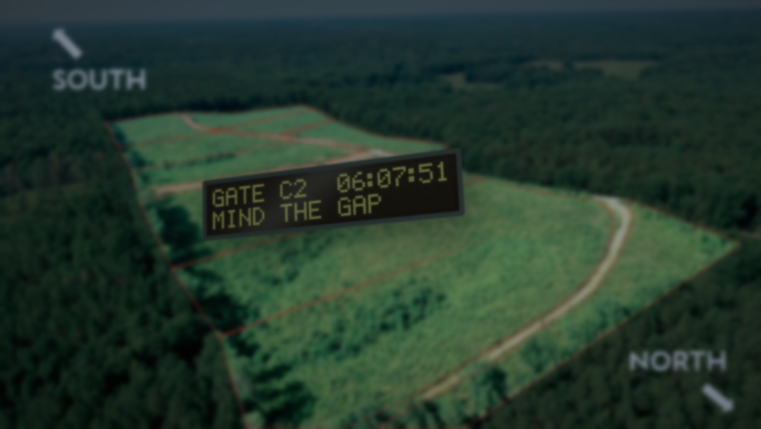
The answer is 6:07:51
